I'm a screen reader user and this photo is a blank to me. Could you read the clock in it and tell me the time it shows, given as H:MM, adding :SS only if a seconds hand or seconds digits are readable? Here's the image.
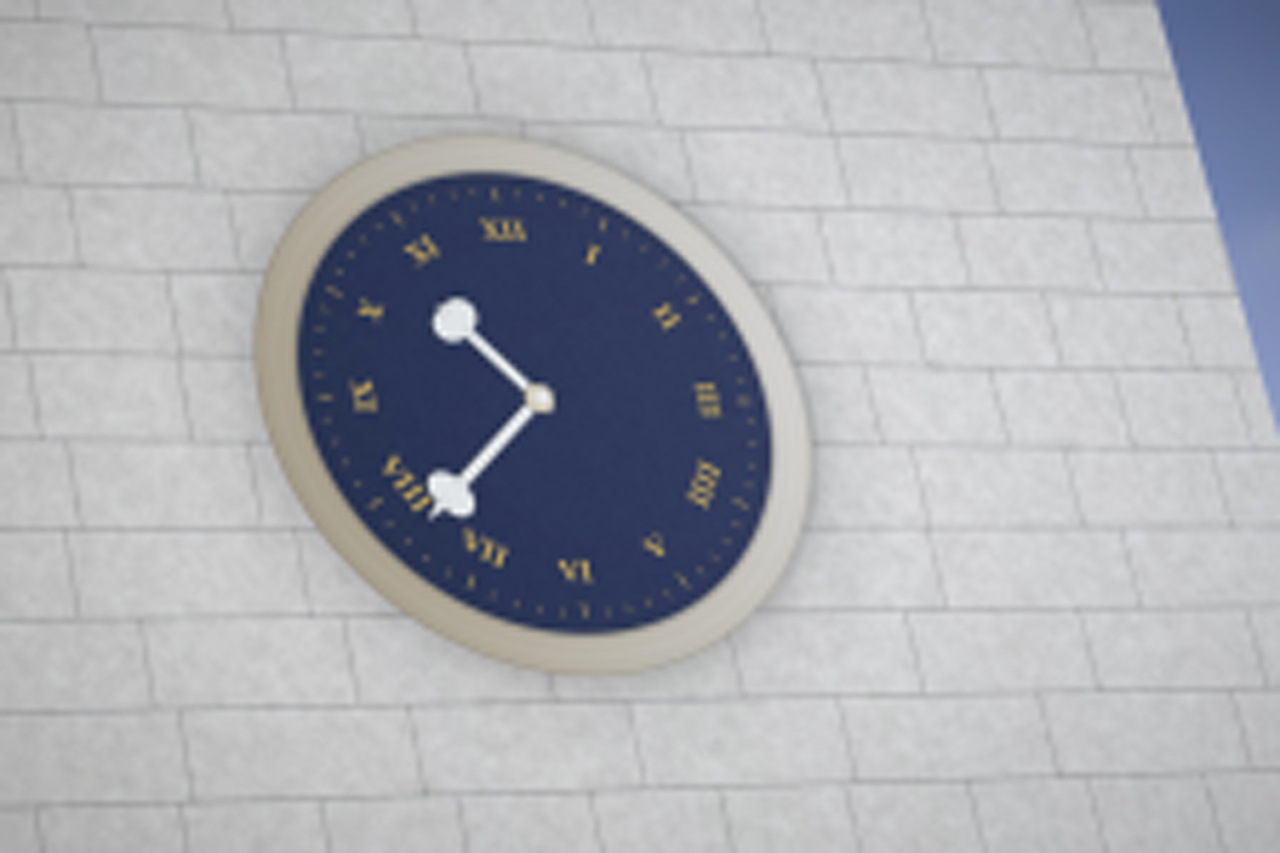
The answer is 10:38
